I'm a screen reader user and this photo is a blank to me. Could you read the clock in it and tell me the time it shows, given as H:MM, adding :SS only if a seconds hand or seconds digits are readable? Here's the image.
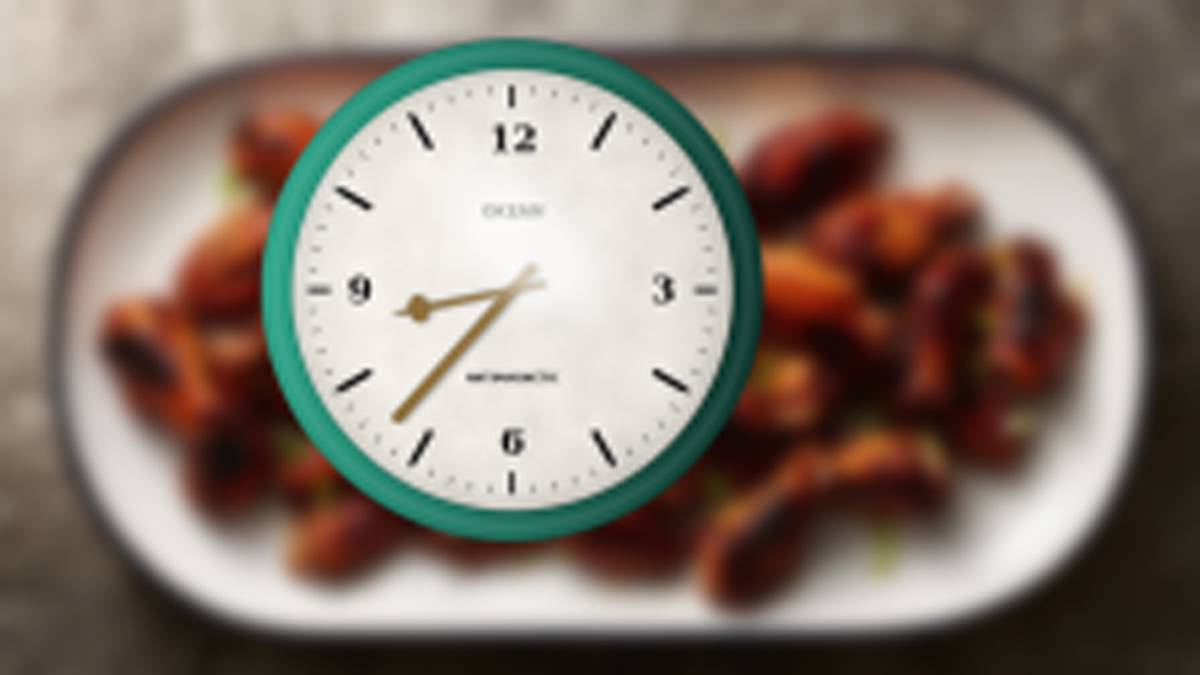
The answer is 8:37
